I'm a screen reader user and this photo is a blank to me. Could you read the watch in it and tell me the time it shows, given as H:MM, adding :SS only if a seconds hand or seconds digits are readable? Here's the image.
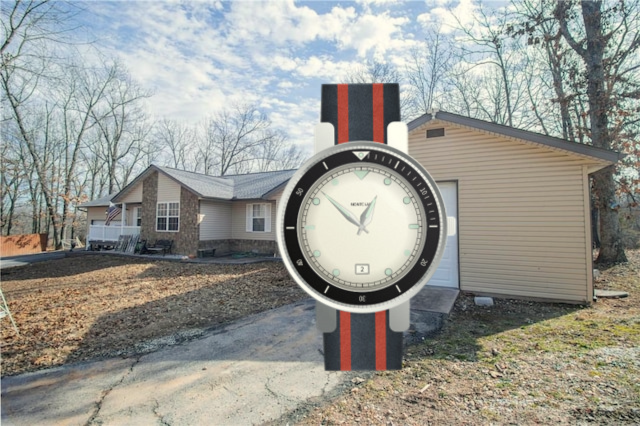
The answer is 12:52
